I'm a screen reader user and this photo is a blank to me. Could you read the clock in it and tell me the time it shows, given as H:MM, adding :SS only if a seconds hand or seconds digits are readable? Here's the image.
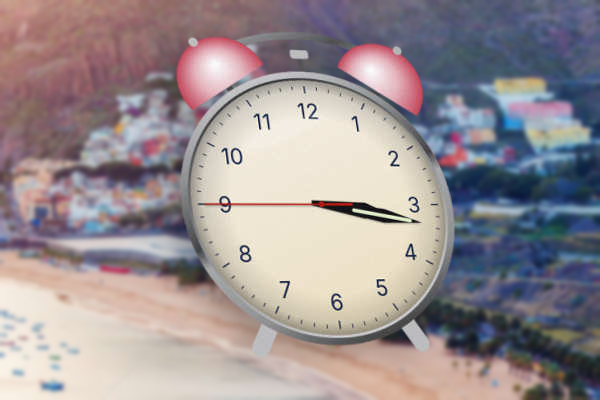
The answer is 3:16:45
